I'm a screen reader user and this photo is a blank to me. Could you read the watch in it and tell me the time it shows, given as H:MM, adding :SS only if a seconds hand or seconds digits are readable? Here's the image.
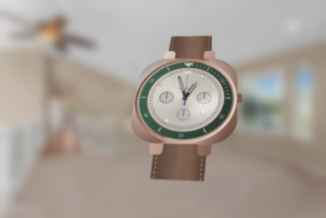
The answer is 12:57
